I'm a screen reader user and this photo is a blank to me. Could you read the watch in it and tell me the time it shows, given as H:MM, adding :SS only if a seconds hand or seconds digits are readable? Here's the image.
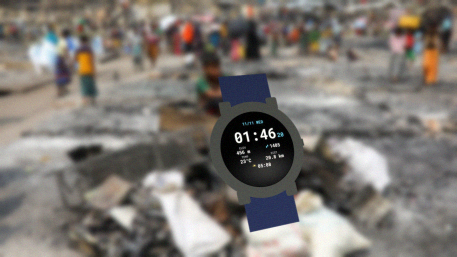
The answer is 1:46
